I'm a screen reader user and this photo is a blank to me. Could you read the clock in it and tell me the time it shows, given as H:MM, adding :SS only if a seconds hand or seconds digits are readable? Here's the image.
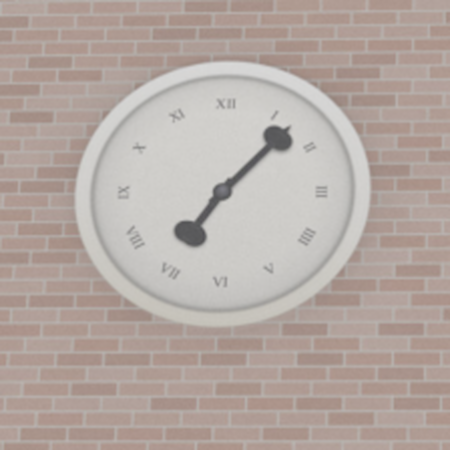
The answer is 7:07
